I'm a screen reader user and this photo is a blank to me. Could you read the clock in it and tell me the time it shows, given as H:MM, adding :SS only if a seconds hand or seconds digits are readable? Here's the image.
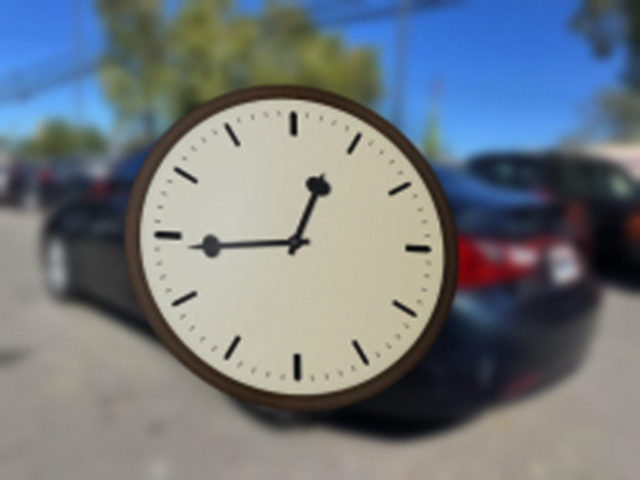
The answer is 12:44
